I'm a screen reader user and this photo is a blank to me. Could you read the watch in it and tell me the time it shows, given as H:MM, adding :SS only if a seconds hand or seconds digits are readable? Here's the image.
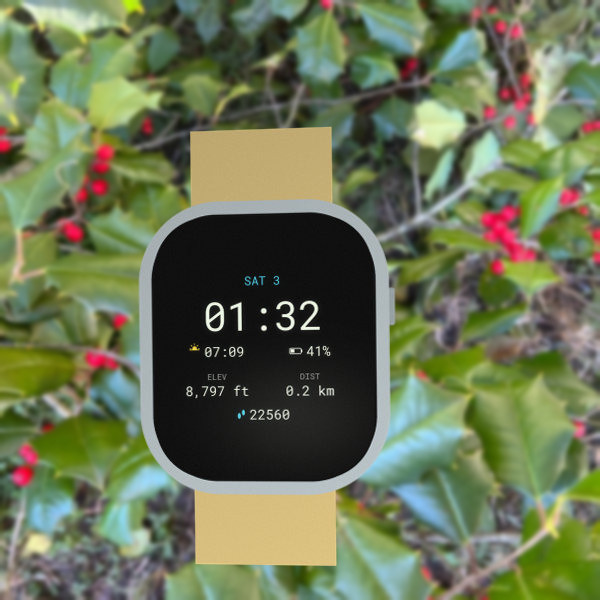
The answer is 1:32
